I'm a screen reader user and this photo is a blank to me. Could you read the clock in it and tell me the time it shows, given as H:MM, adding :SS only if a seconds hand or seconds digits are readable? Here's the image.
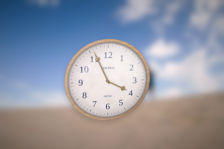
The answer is 3:56
